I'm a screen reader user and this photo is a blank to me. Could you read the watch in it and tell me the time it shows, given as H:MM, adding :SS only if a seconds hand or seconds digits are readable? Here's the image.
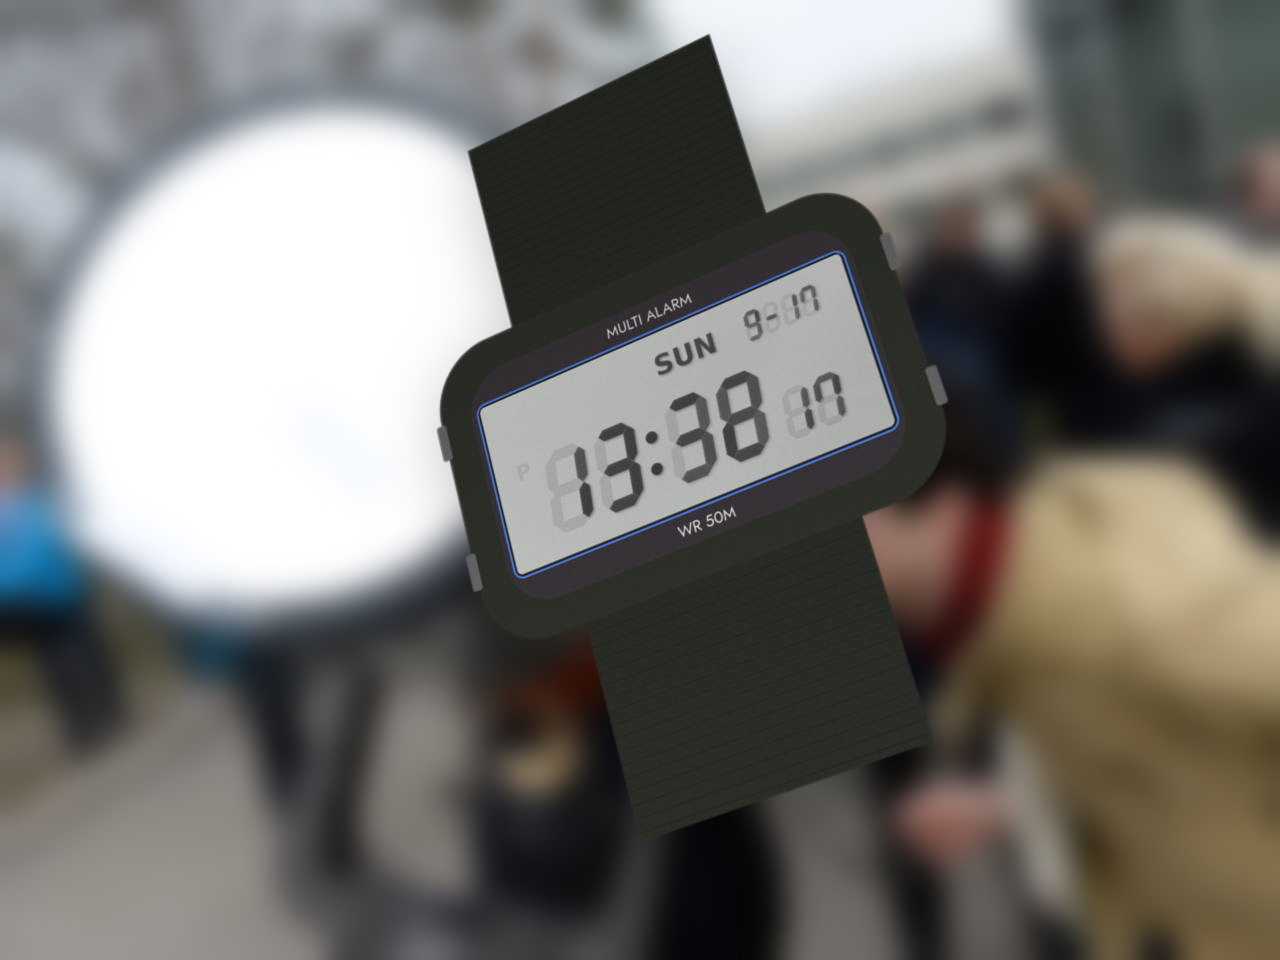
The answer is 13:38:17
